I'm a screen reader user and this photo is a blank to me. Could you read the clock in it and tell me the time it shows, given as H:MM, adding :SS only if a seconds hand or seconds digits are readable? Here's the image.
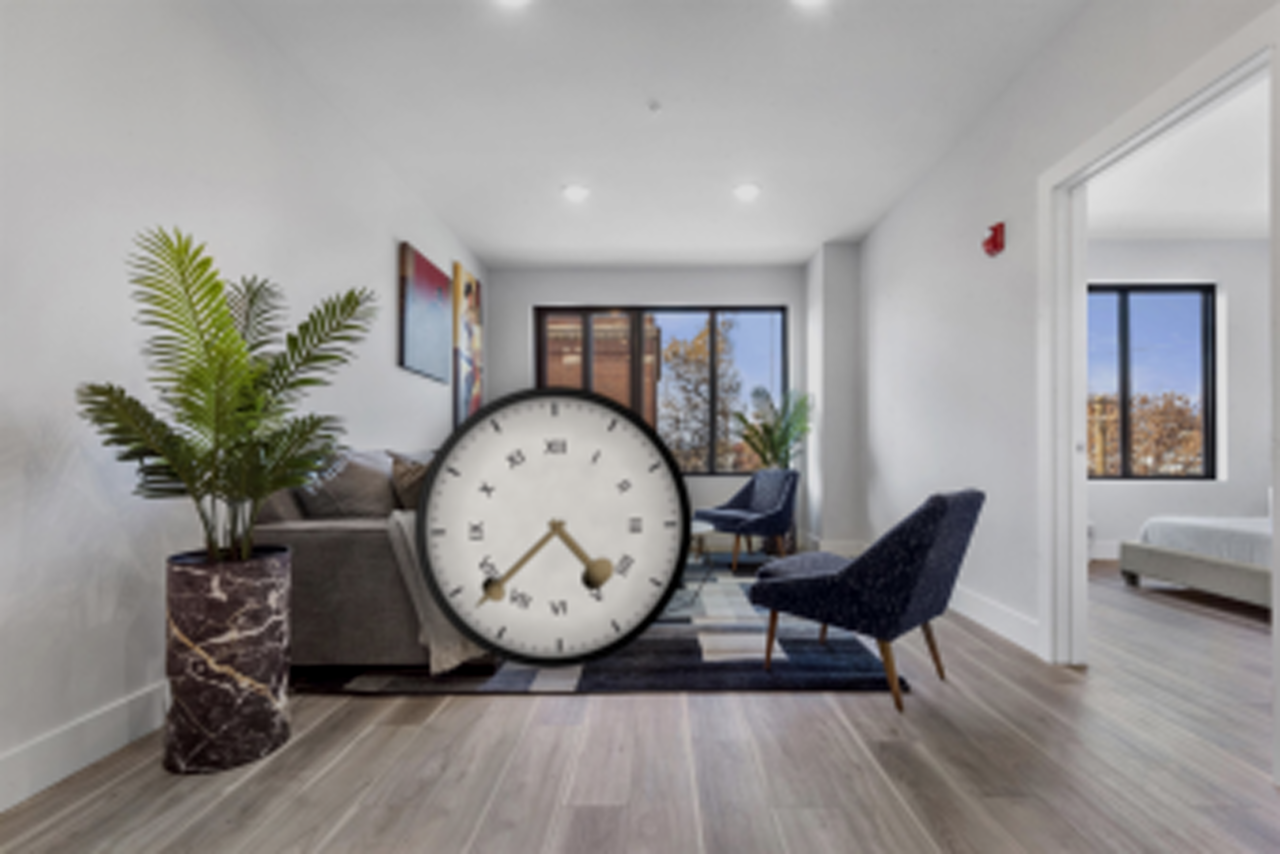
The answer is 4:38
